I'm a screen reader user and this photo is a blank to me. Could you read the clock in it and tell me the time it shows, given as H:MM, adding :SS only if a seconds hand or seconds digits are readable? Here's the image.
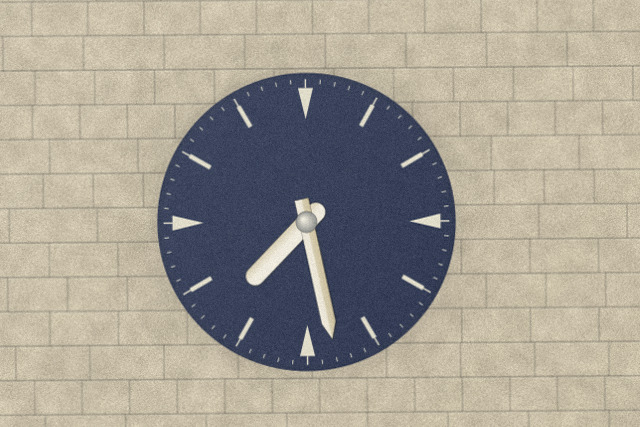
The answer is 7:28
